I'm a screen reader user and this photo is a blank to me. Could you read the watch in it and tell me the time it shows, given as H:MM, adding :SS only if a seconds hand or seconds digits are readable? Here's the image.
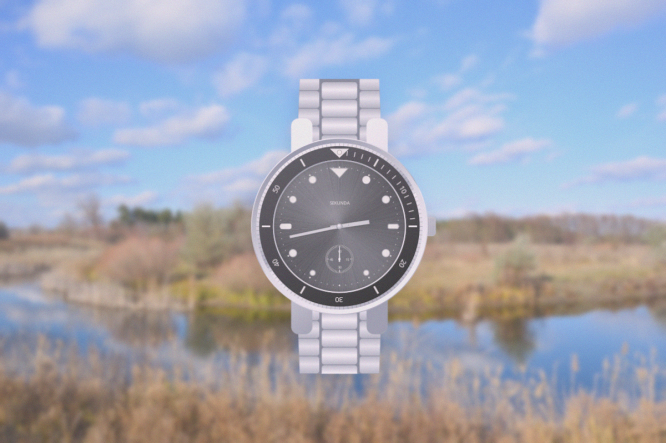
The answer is 2:43
